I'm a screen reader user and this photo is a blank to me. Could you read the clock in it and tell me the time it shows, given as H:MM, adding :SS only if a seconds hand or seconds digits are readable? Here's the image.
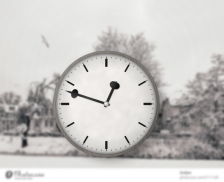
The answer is 12:48
